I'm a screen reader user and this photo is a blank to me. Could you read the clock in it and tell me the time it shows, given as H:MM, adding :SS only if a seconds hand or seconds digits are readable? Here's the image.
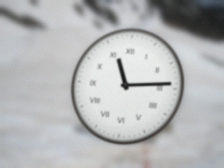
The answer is 11:14
